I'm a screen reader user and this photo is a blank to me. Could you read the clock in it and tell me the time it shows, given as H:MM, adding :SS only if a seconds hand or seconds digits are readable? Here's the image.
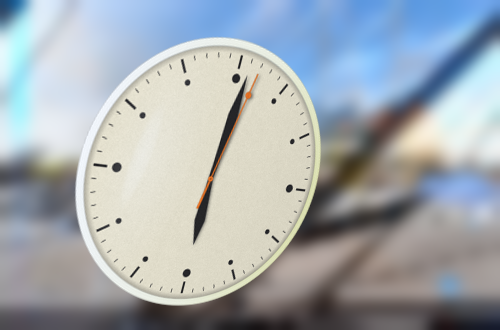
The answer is 6:01:02
